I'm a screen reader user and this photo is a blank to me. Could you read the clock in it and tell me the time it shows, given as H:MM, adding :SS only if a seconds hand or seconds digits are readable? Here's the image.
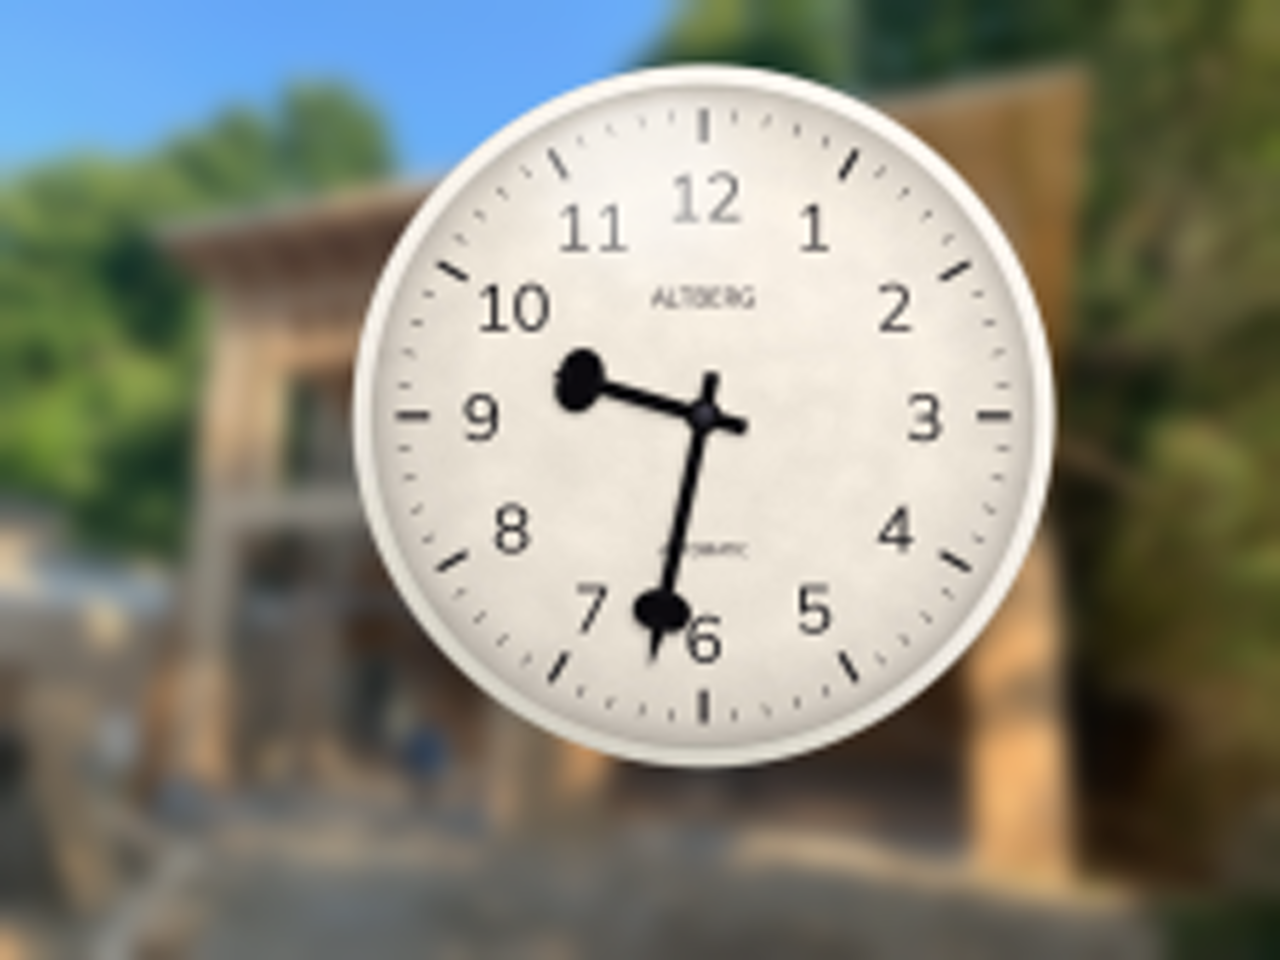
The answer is 9:32
